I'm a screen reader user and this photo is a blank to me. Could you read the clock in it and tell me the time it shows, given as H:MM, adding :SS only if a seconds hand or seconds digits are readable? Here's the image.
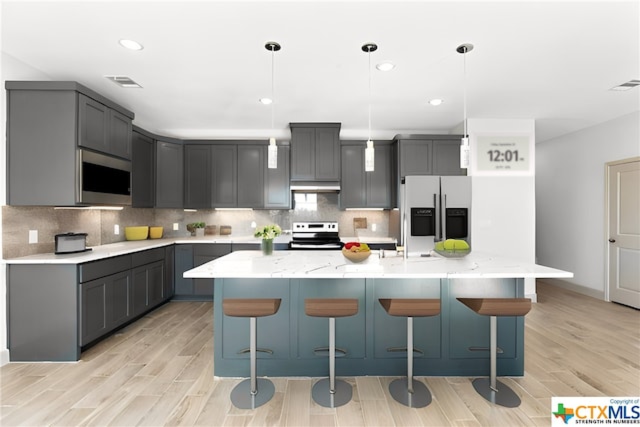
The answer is 12:01
